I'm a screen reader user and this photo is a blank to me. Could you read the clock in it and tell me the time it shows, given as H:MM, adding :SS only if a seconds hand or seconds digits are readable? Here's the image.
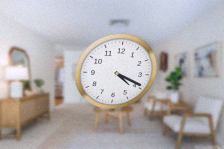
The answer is 4:19
